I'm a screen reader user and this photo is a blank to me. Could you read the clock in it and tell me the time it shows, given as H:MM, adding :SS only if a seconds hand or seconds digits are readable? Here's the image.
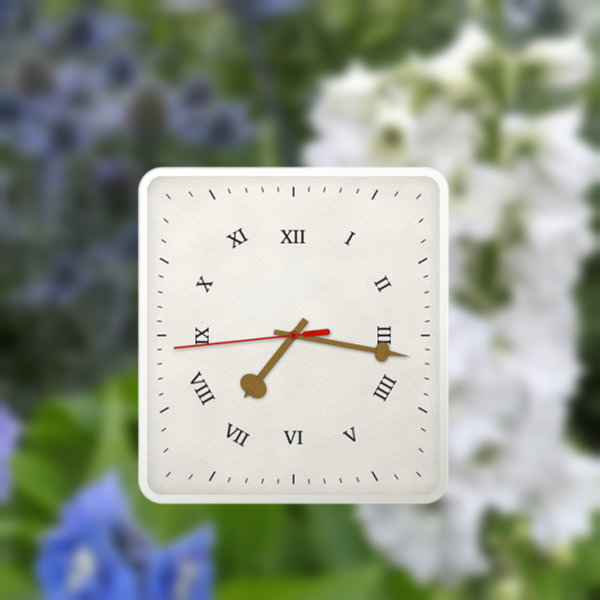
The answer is 7:16:44
